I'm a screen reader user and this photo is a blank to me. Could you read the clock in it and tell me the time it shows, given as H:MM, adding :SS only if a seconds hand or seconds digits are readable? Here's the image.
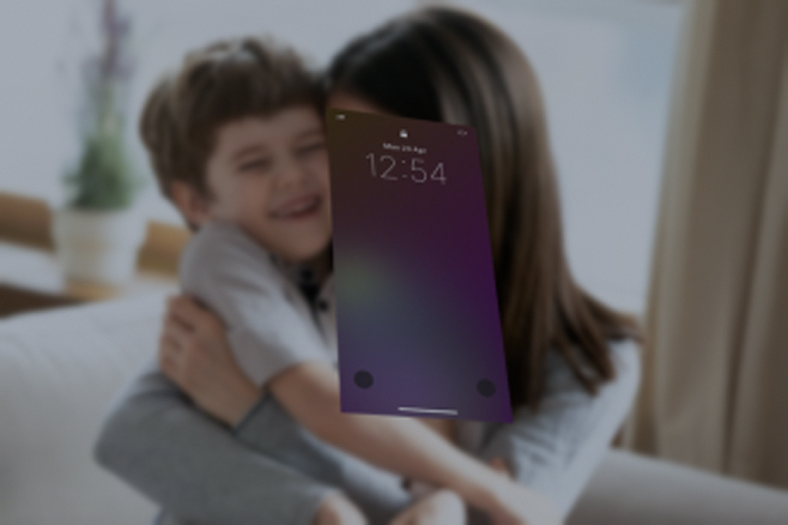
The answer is 12:54
